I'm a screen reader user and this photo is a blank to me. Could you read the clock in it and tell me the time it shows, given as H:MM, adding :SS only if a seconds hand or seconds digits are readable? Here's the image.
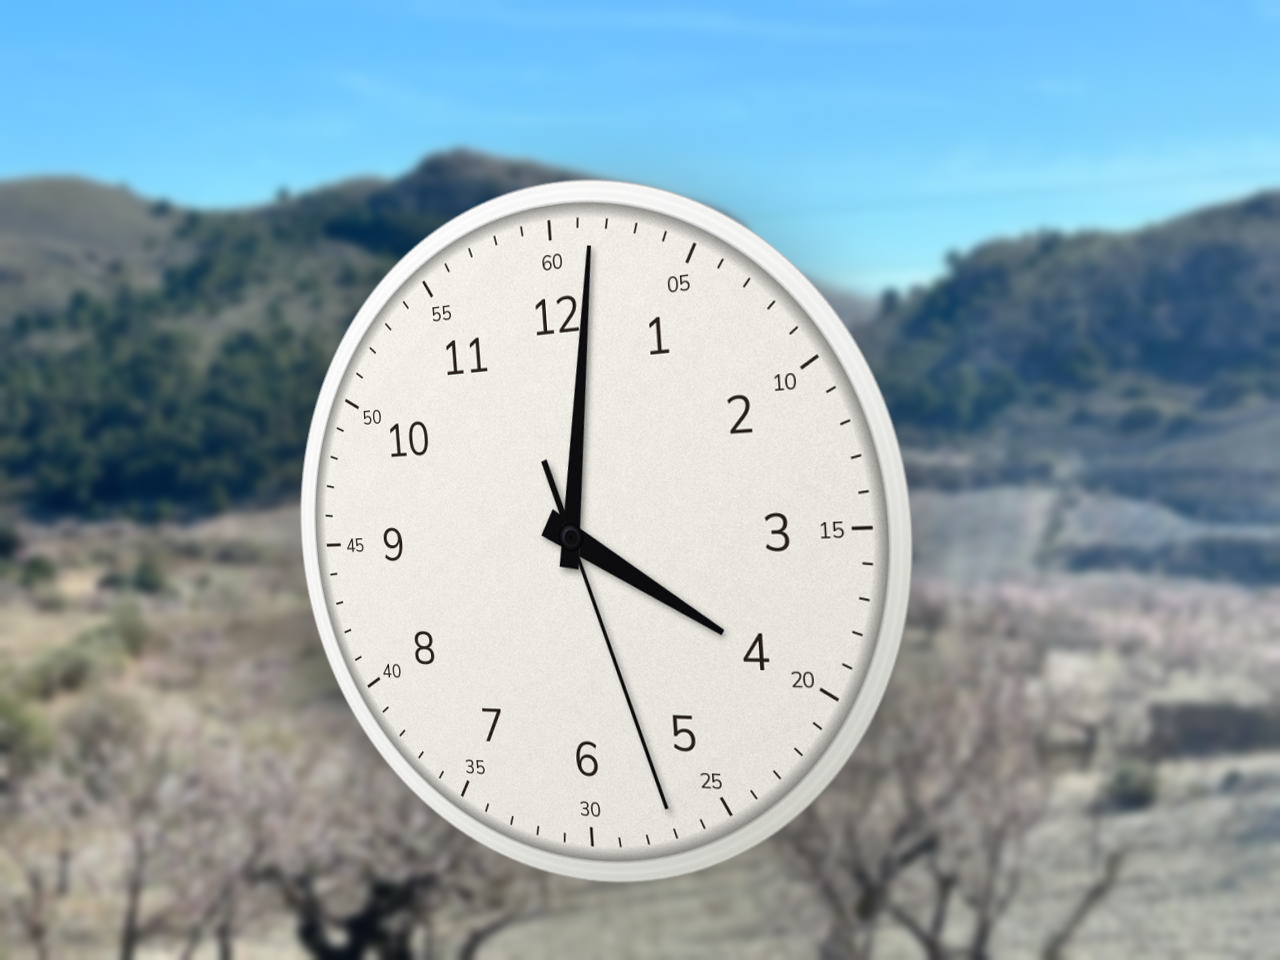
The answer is 4:01:27
